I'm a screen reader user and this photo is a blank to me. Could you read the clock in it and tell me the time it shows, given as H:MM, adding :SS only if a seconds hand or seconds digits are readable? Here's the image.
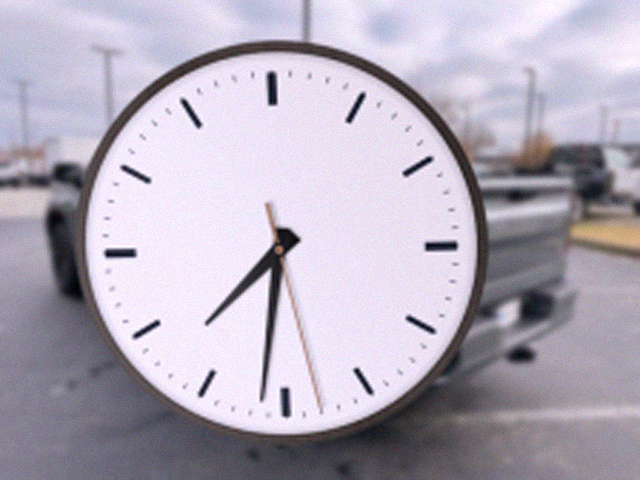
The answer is 7:31:28
